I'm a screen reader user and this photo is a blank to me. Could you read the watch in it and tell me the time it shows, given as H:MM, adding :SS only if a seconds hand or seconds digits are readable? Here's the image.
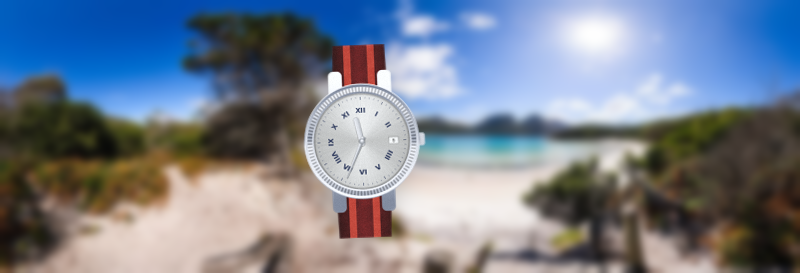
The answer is 11:34
